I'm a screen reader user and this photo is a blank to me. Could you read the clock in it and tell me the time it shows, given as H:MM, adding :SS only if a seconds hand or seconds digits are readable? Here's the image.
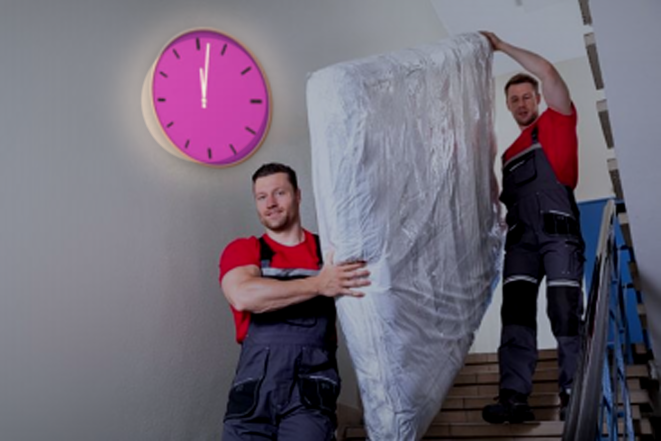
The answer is 12:02
